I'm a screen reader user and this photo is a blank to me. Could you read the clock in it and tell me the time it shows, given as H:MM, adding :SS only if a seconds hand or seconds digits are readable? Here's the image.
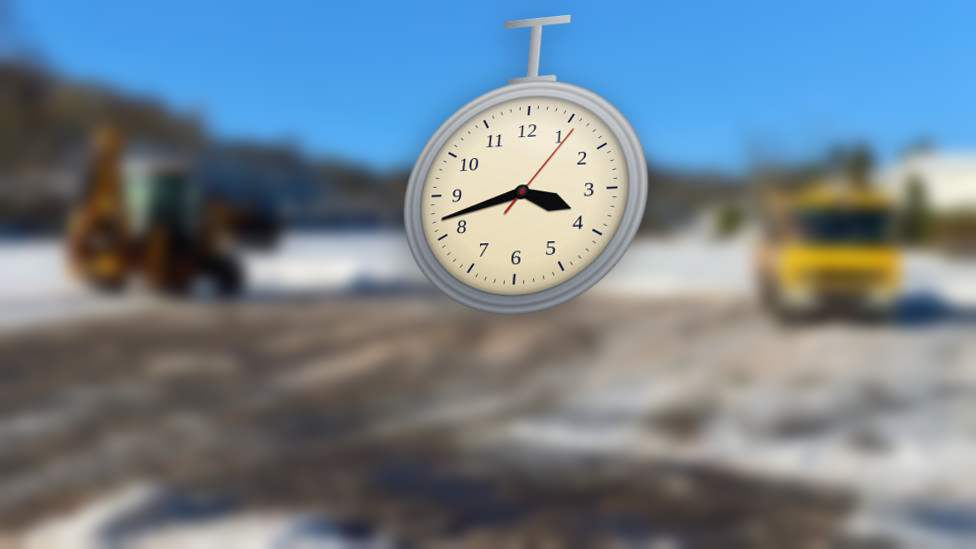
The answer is 3:42:06
